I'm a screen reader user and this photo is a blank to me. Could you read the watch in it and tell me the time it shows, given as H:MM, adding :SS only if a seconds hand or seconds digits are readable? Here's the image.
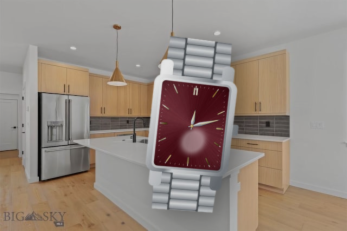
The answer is 12:12
